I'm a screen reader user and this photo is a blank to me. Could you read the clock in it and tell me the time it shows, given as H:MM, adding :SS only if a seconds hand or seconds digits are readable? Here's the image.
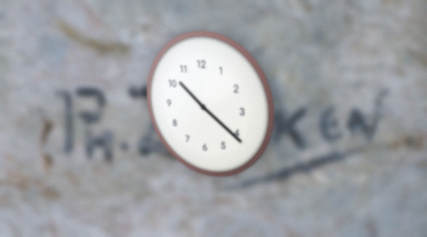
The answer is 10:21
